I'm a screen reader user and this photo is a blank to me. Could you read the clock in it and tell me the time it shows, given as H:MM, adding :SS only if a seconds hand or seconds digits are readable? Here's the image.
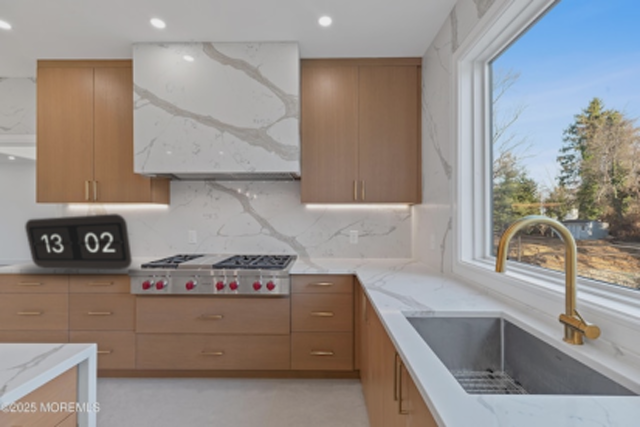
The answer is 13:02
